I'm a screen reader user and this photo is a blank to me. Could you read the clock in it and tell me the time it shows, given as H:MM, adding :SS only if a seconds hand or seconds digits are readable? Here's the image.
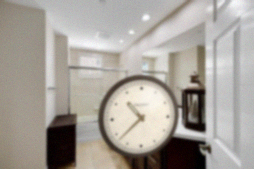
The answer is 10:38
